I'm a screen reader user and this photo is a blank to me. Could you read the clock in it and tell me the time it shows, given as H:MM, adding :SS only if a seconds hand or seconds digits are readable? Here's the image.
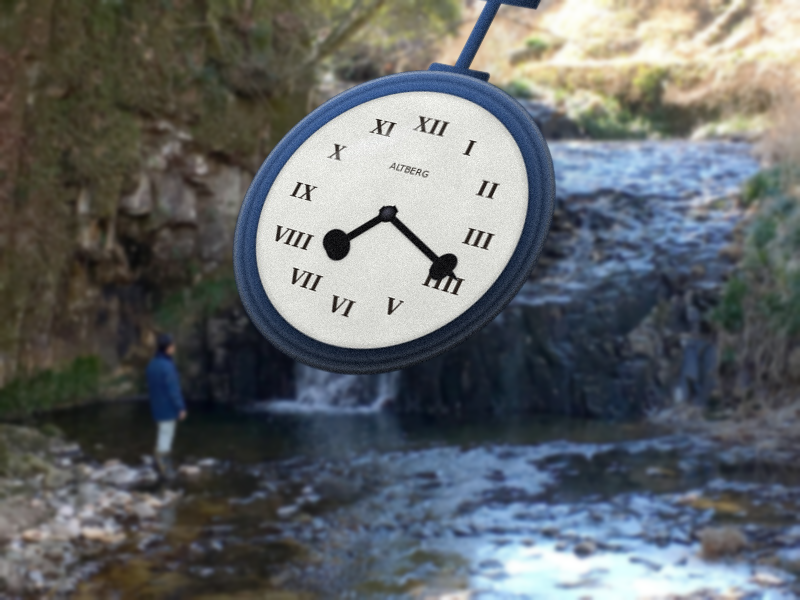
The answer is 7:19
